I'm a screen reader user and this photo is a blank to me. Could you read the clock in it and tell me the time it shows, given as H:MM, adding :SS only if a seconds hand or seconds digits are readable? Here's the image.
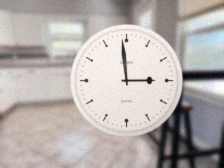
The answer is 2:59
